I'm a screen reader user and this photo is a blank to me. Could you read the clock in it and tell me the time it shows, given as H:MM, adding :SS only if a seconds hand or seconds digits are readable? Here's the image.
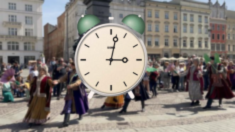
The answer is 3:02
